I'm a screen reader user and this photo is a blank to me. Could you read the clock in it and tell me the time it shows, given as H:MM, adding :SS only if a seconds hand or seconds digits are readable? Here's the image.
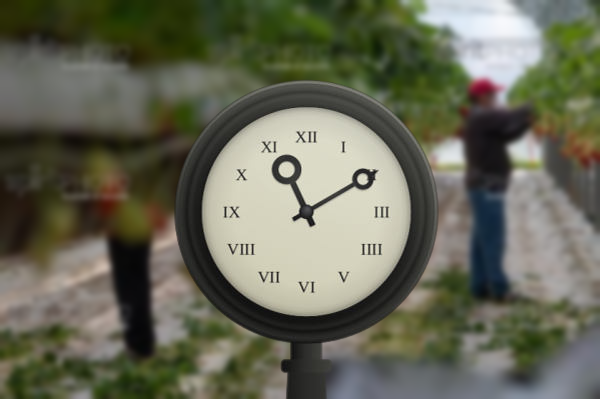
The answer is 11:10
